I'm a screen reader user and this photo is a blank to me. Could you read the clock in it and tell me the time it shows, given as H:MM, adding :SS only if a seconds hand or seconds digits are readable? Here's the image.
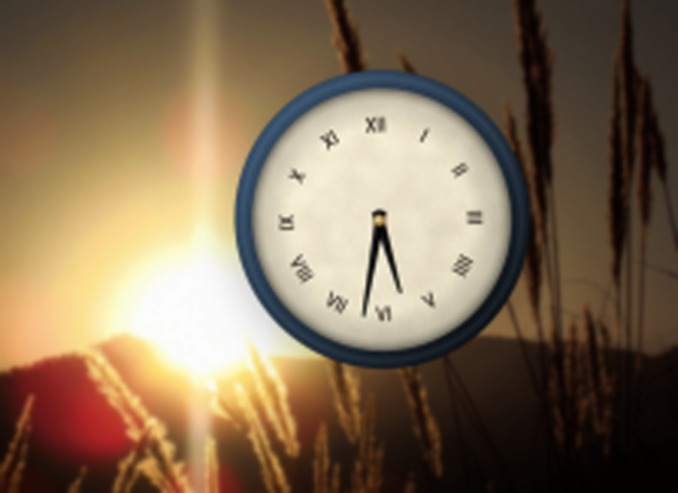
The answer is 5:32
